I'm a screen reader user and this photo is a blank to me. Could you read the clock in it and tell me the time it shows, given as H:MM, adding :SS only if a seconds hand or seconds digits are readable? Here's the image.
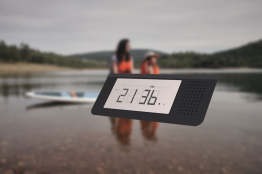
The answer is 21:36
